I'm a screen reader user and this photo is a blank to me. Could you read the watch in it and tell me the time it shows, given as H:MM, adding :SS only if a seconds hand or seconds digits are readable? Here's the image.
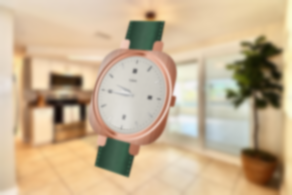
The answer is 9:45
